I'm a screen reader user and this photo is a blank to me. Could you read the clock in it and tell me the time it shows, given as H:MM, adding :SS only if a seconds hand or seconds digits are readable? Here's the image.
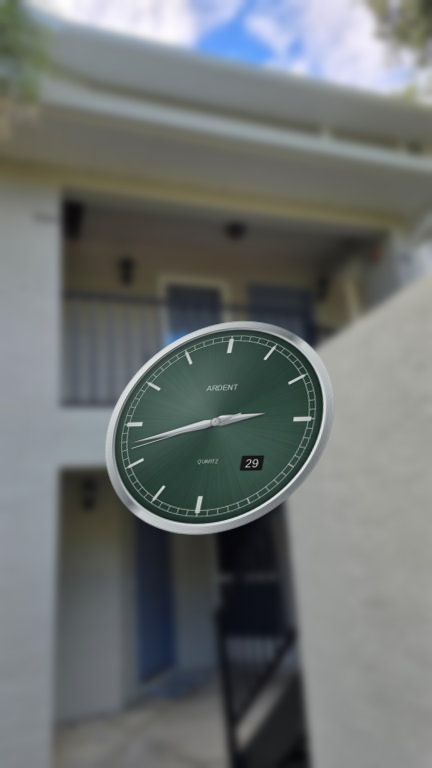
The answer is 2:42:42
